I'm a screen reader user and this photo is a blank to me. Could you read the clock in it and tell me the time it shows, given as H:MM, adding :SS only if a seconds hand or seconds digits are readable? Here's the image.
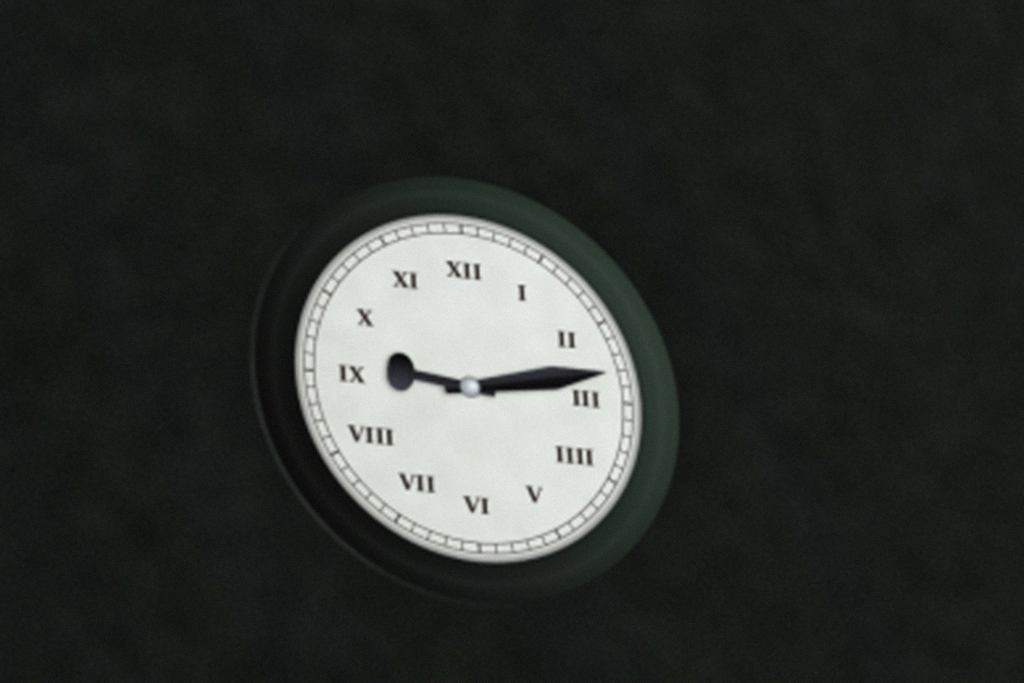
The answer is 9:13
